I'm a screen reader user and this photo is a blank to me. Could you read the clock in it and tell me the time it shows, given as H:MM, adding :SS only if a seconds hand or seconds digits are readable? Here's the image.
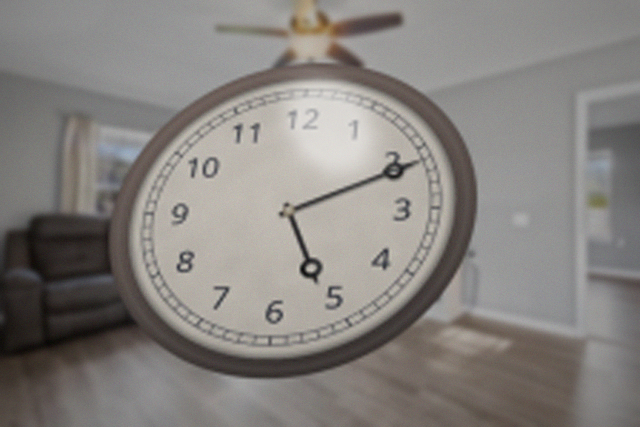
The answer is 5:11
